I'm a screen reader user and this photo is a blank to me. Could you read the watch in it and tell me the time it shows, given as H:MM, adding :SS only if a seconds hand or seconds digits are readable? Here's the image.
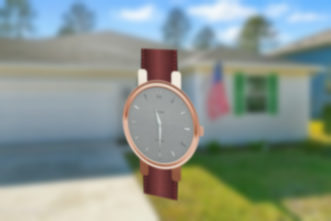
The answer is 11:30
